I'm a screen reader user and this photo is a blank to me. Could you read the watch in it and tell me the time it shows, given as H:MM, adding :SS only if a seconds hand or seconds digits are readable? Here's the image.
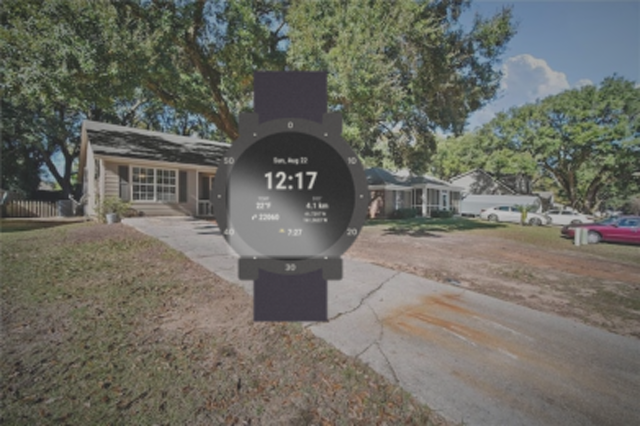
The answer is 12:17
